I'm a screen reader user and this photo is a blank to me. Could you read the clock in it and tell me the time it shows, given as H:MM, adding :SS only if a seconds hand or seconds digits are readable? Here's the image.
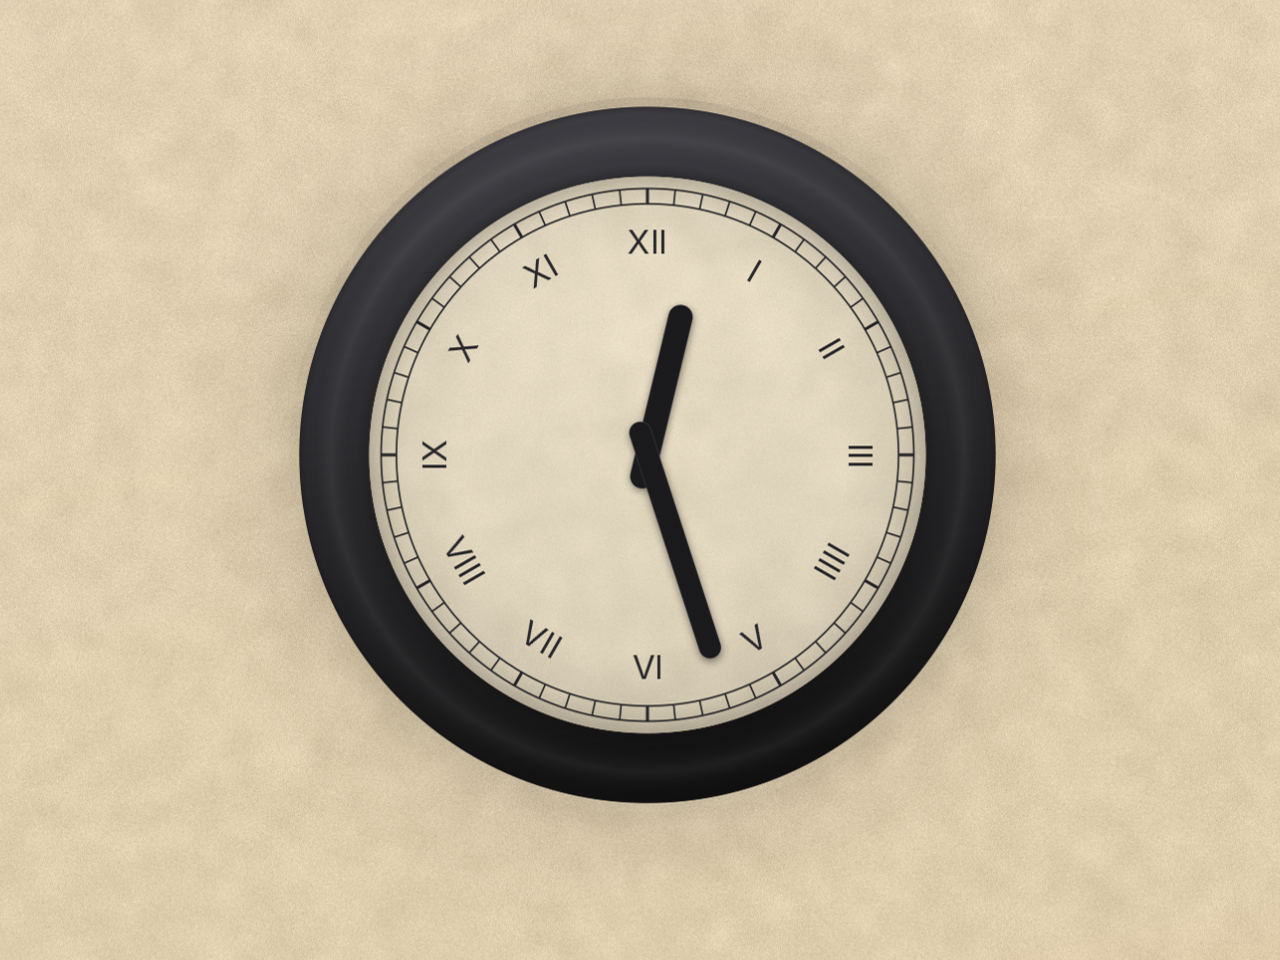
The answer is 12:27
